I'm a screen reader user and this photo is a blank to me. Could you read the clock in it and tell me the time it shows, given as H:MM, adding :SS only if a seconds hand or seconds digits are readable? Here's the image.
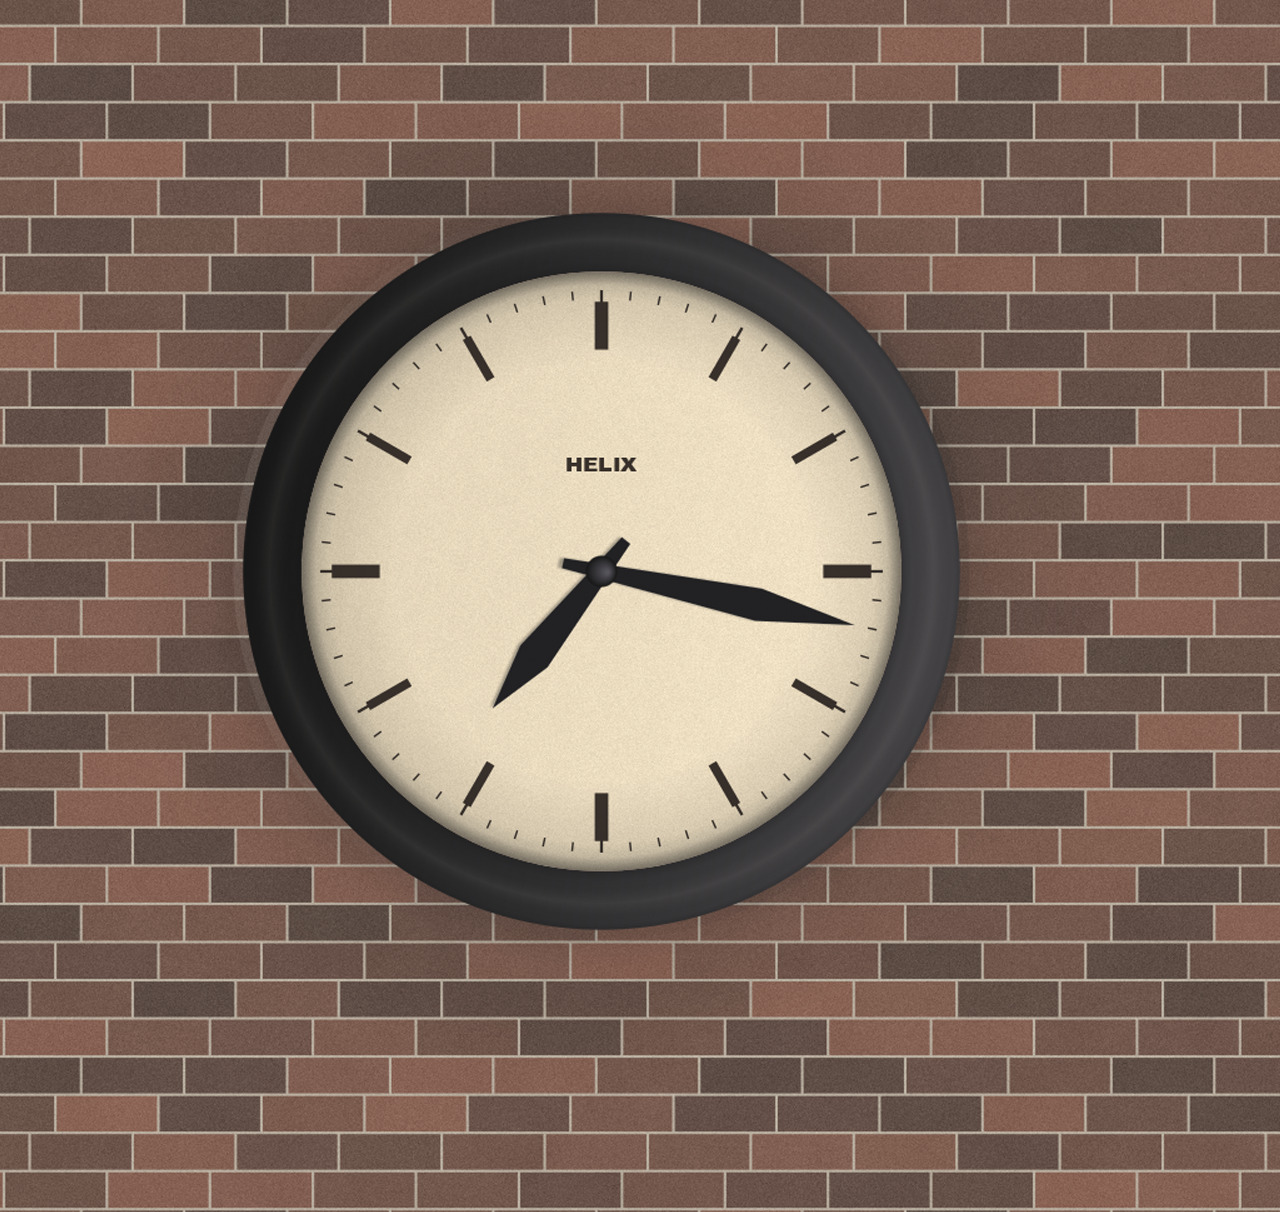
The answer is 7:17
